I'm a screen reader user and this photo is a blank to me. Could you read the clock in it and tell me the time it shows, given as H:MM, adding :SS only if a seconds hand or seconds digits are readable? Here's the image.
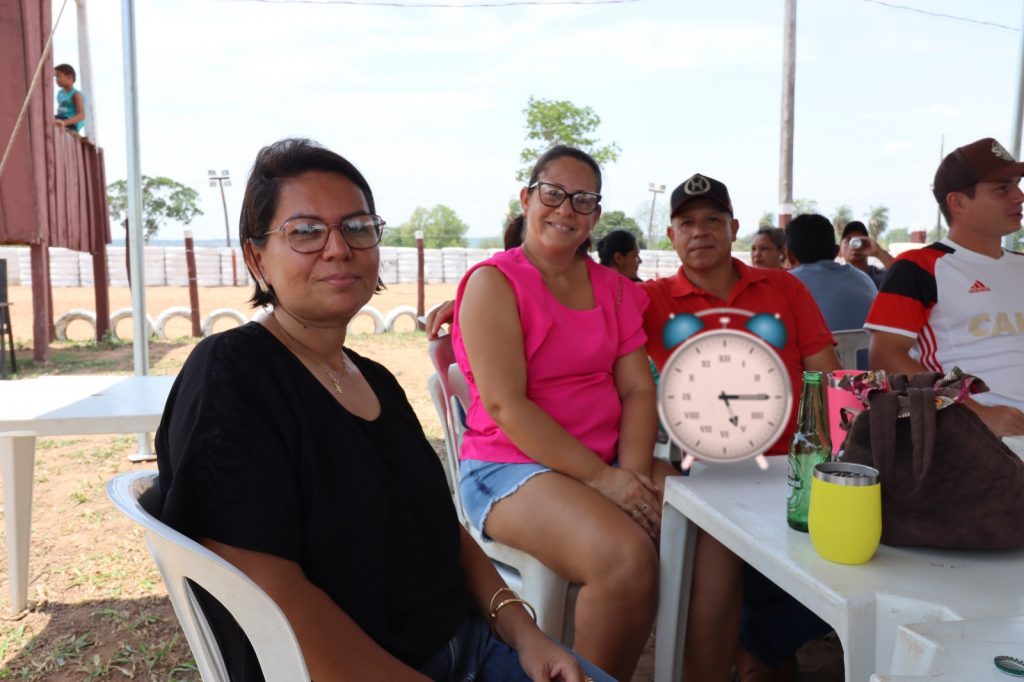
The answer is 5:15
